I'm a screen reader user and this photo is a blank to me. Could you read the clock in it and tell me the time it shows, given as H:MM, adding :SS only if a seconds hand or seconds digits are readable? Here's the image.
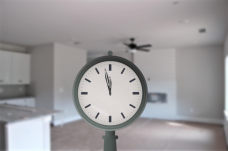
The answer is 11:58
